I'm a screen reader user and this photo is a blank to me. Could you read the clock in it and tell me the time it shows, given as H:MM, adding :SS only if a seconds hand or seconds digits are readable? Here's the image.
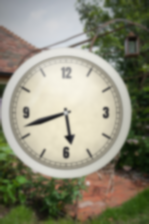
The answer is 5:42
